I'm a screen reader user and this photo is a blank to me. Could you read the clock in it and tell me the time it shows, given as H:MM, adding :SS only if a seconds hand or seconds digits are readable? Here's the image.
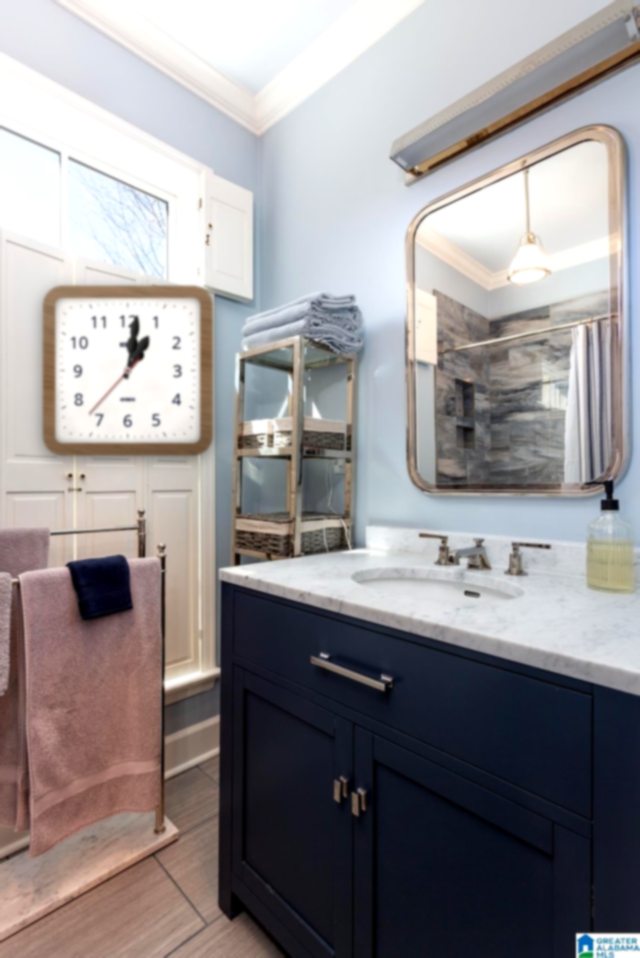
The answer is 1:01:37
